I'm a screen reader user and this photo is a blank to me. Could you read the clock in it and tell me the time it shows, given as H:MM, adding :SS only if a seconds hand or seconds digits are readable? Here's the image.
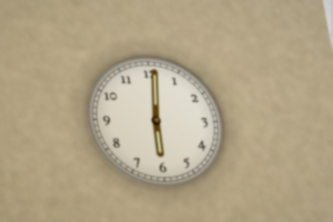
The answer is 6:01
